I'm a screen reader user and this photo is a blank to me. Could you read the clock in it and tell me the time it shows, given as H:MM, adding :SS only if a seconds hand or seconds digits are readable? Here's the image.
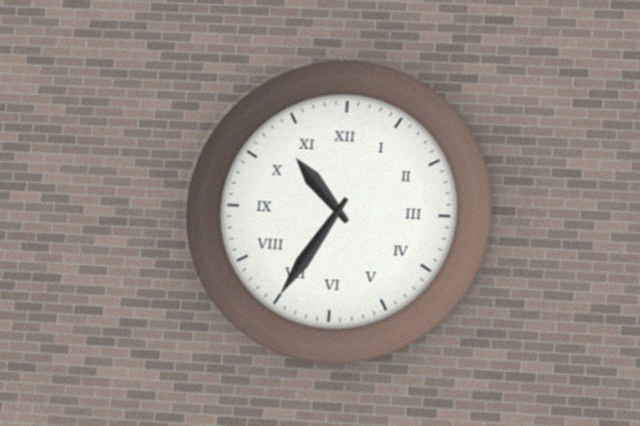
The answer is 10:35
